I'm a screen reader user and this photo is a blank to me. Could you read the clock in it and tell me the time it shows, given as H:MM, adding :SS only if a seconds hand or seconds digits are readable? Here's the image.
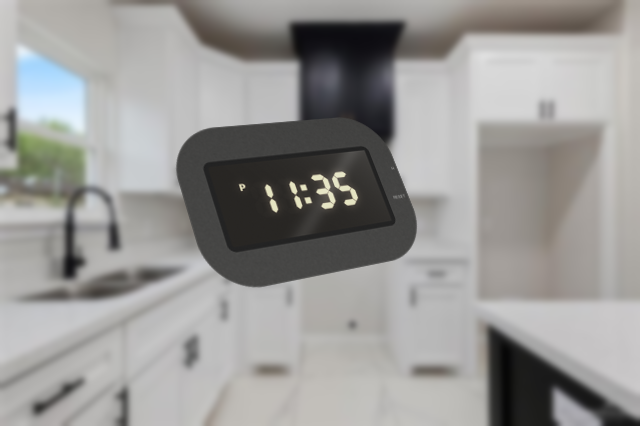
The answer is 11:35
